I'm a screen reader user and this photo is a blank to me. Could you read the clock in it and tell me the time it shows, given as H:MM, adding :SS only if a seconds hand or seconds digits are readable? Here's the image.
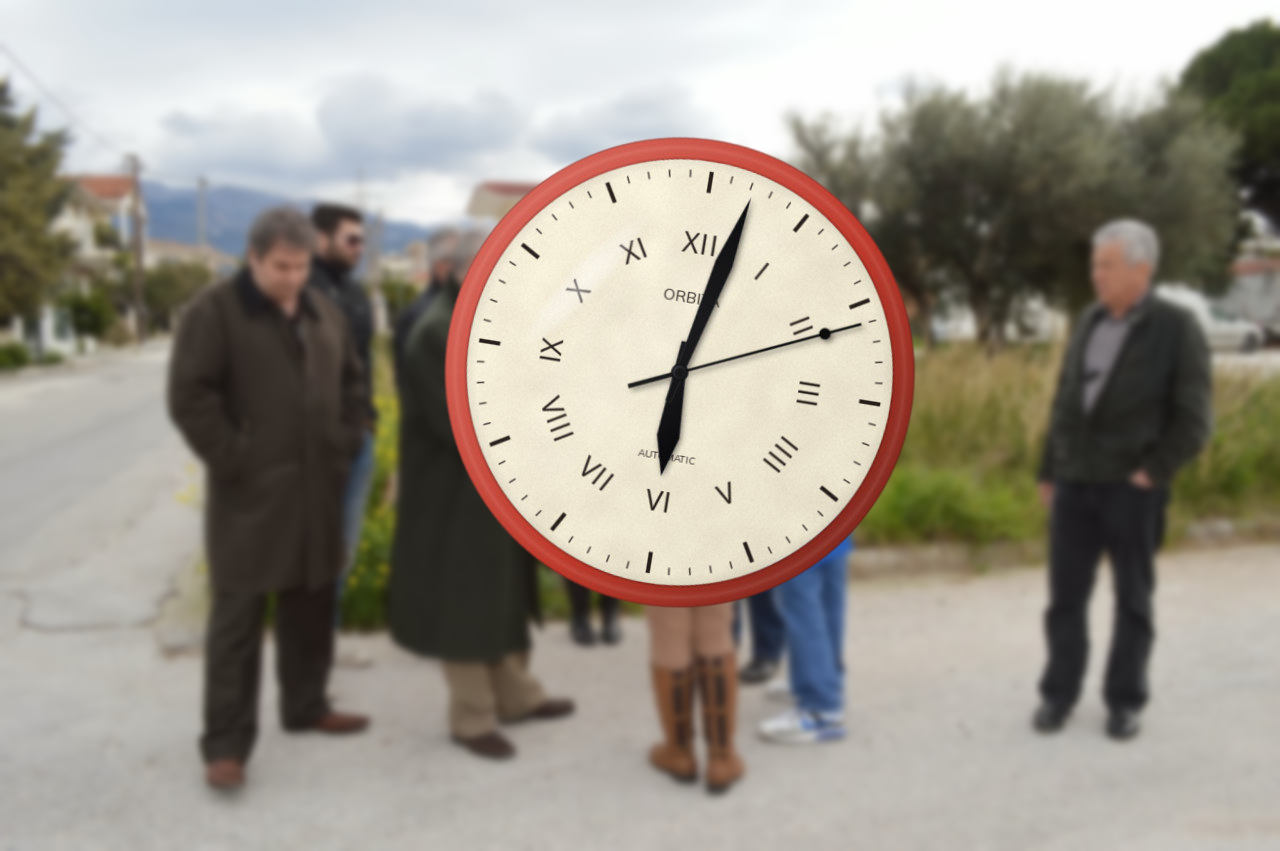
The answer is 6:02:11
